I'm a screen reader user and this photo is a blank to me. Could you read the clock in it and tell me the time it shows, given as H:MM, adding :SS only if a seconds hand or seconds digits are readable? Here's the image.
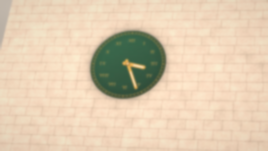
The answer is 3:26
